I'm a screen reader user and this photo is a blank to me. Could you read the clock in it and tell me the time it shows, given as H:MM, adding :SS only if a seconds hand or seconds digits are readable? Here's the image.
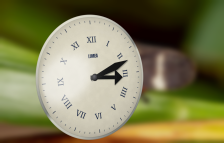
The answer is 3:12
